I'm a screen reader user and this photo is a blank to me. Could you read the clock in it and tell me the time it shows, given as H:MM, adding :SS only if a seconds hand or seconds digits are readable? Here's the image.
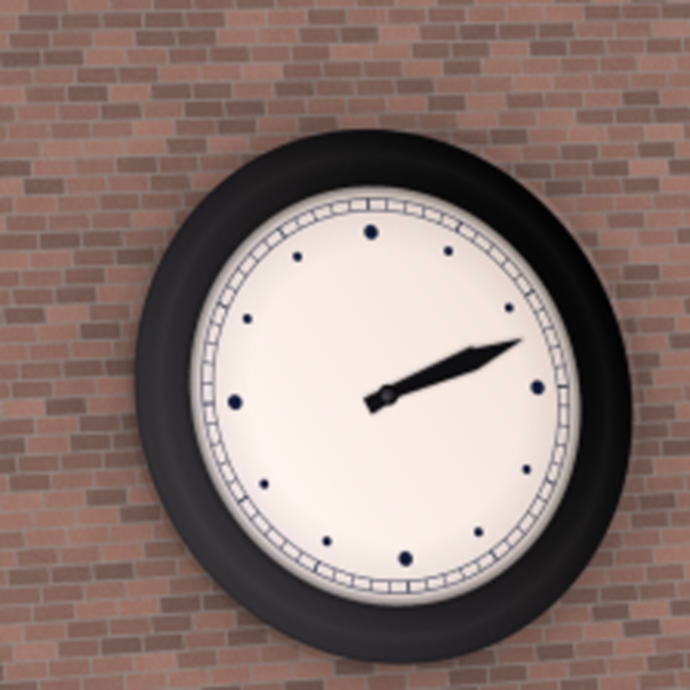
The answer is 2:12
